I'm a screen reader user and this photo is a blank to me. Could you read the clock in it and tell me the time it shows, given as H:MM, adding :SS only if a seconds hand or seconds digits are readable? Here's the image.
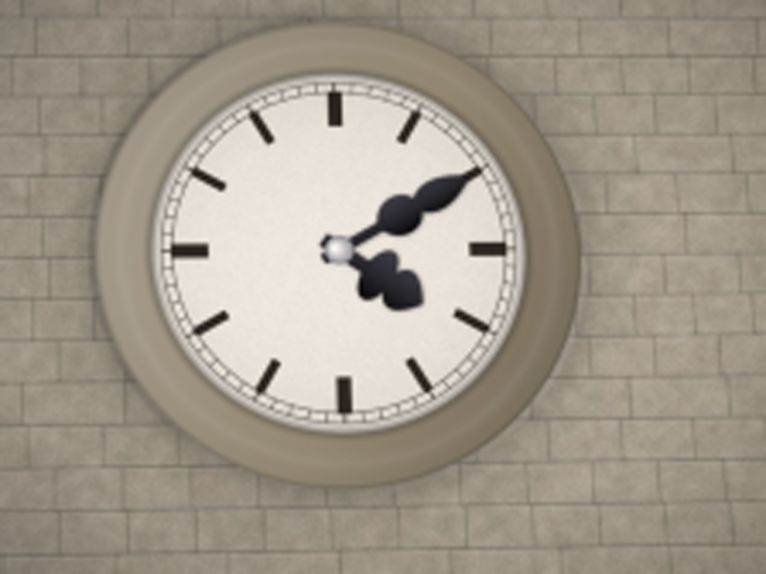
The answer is 4:10
